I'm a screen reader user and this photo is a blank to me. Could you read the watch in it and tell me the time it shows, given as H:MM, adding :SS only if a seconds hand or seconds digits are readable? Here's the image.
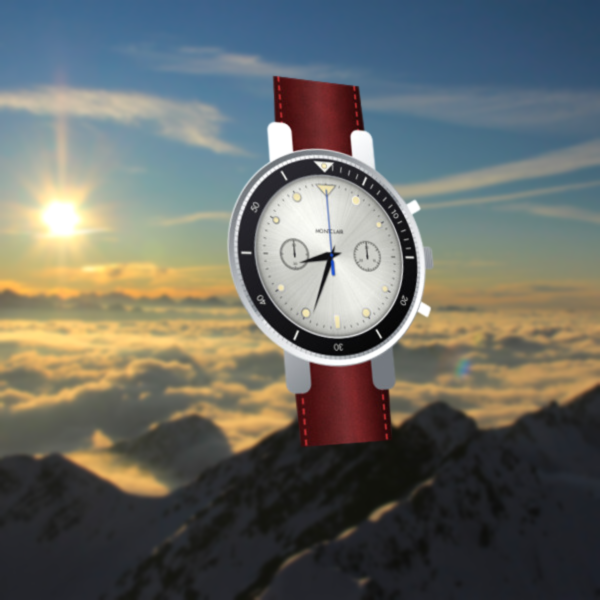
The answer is 8:34
